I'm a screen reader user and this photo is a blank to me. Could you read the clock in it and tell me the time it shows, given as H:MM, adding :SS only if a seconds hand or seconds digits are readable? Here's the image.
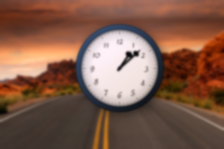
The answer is 1:08
